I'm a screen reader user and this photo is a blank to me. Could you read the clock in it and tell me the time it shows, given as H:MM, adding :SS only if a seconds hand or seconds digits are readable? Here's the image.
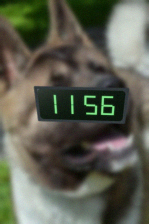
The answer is 11:56
